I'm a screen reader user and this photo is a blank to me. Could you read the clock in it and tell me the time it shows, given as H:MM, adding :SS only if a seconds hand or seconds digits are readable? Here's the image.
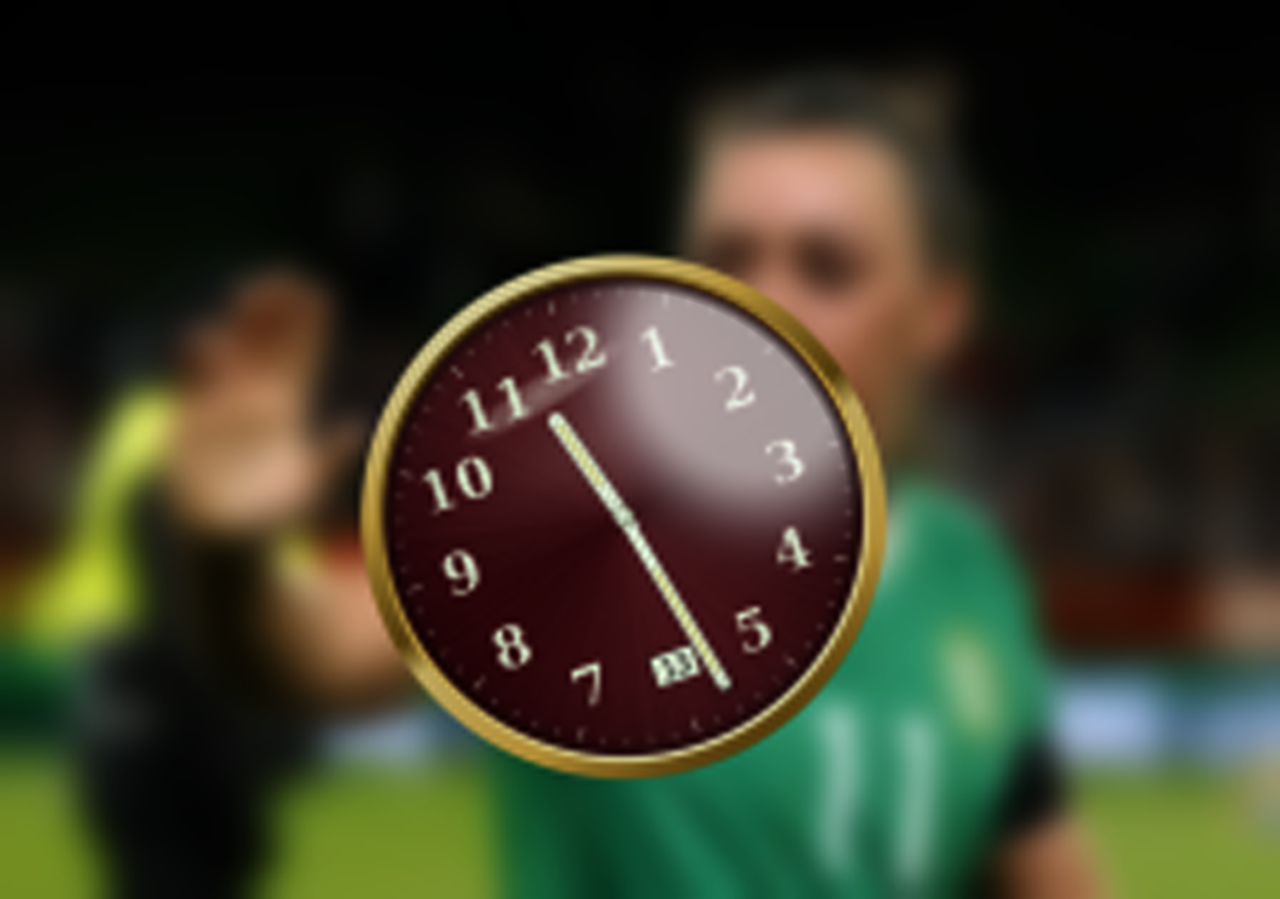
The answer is 11:28
